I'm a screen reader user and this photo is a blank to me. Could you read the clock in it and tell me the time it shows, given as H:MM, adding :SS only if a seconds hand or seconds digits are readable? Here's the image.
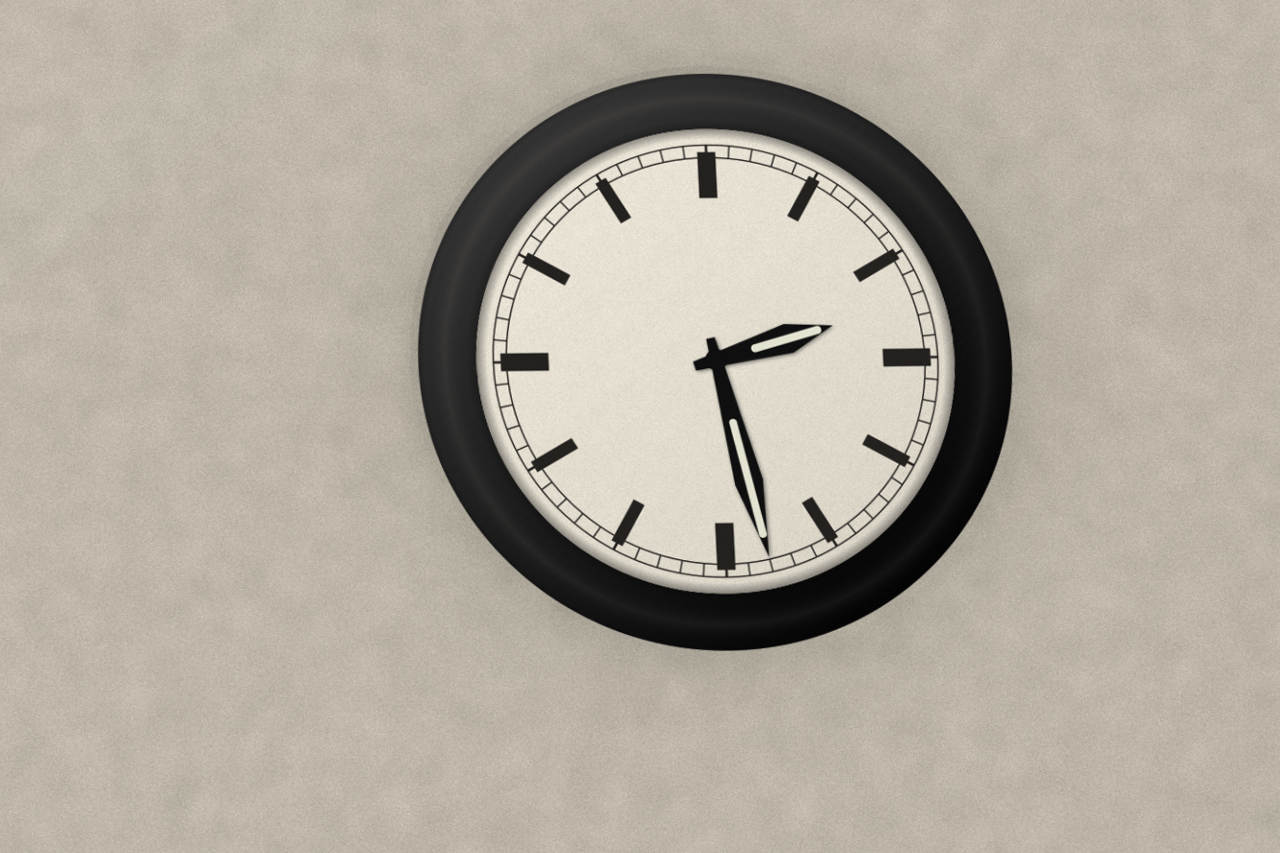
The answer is 2:28
